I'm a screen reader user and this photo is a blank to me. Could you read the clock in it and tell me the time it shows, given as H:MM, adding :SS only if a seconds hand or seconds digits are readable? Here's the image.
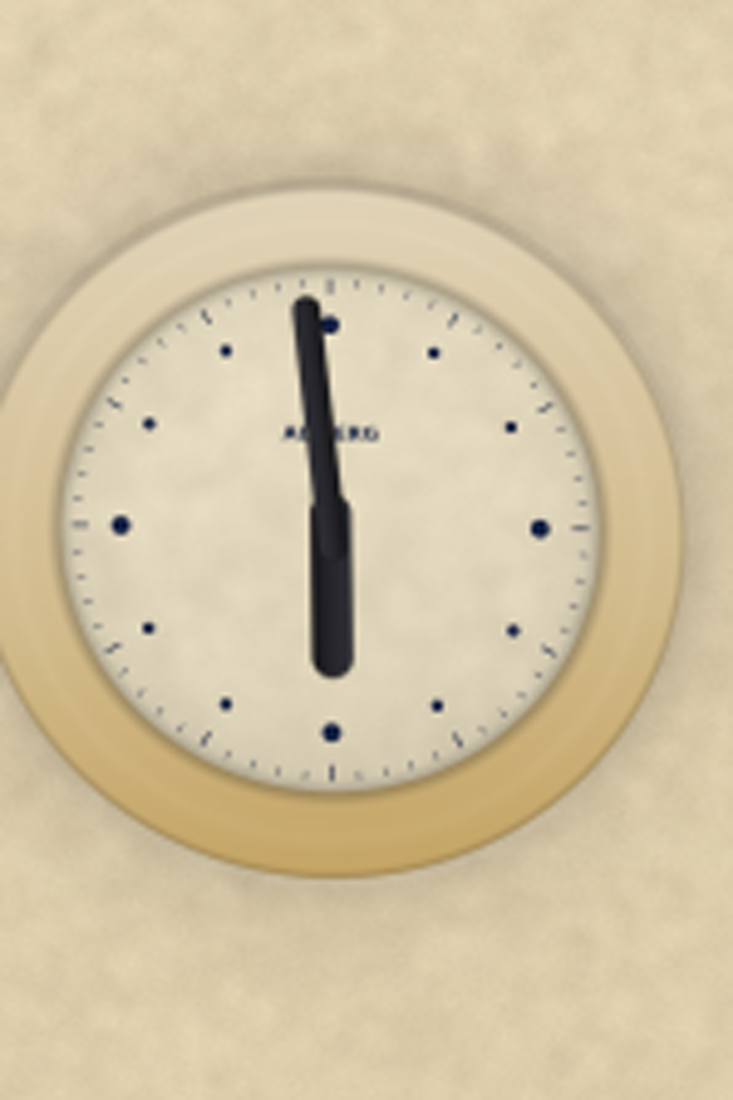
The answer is 5:59
